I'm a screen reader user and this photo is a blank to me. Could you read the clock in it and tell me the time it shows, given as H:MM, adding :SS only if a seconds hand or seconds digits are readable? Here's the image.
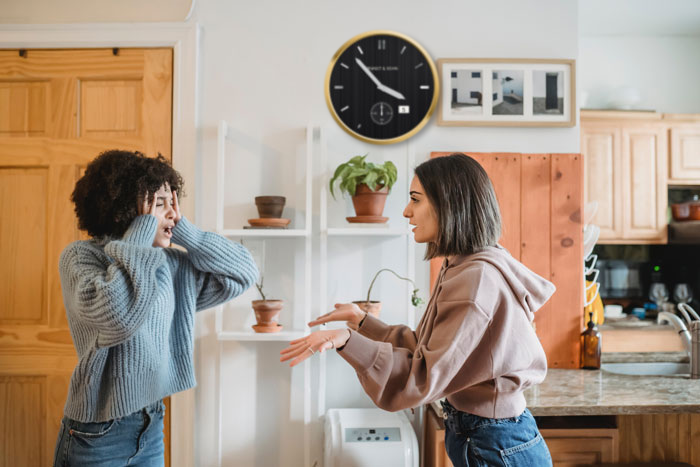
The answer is 3:53
